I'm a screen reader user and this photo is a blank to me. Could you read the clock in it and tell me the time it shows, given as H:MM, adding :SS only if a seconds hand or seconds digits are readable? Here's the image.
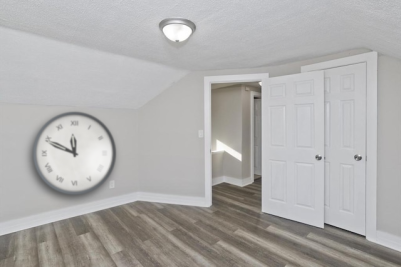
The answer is 11:49
